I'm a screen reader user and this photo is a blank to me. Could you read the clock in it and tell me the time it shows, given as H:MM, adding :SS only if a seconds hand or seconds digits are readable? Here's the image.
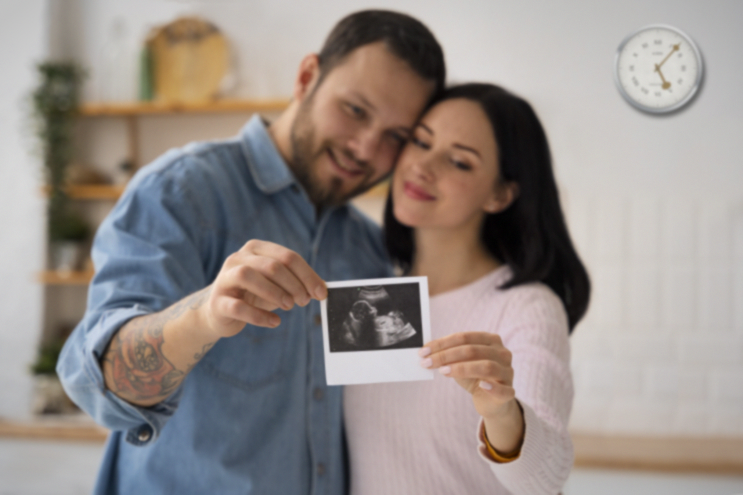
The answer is 5:07
